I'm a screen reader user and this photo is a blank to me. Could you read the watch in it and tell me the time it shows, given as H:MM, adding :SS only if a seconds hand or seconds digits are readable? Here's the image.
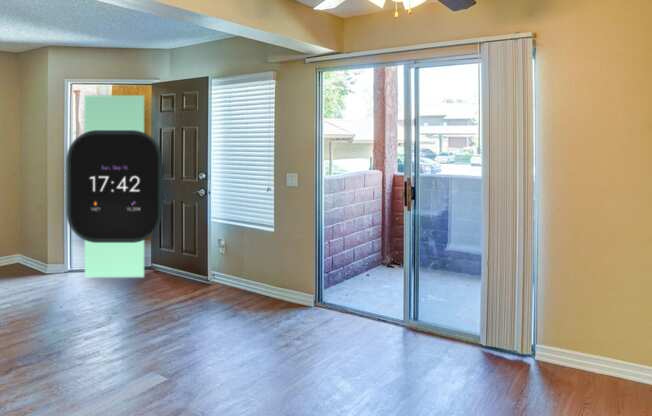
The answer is 17:42
